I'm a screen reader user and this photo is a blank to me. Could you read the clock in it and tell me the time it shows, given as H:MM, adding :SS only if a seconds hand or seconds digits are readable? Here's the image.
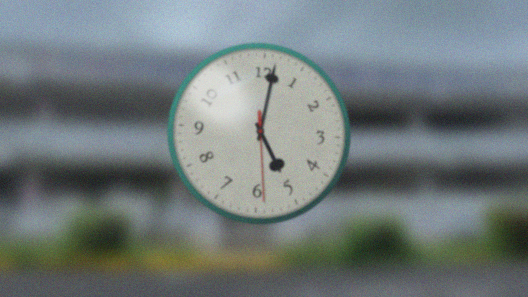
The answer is 5:01:29
